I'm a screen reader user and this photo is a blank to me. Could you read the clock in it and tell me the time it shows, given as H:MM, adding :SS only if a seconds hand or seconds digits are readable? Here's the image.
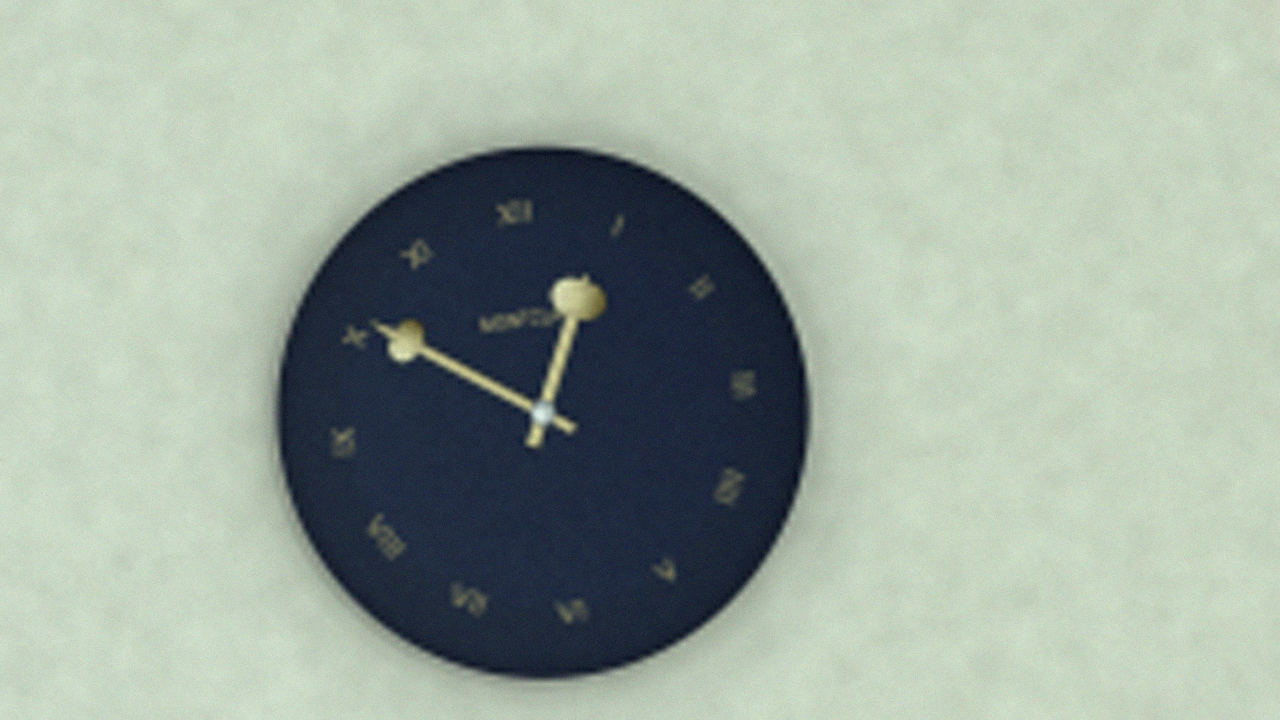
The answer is 12:51
